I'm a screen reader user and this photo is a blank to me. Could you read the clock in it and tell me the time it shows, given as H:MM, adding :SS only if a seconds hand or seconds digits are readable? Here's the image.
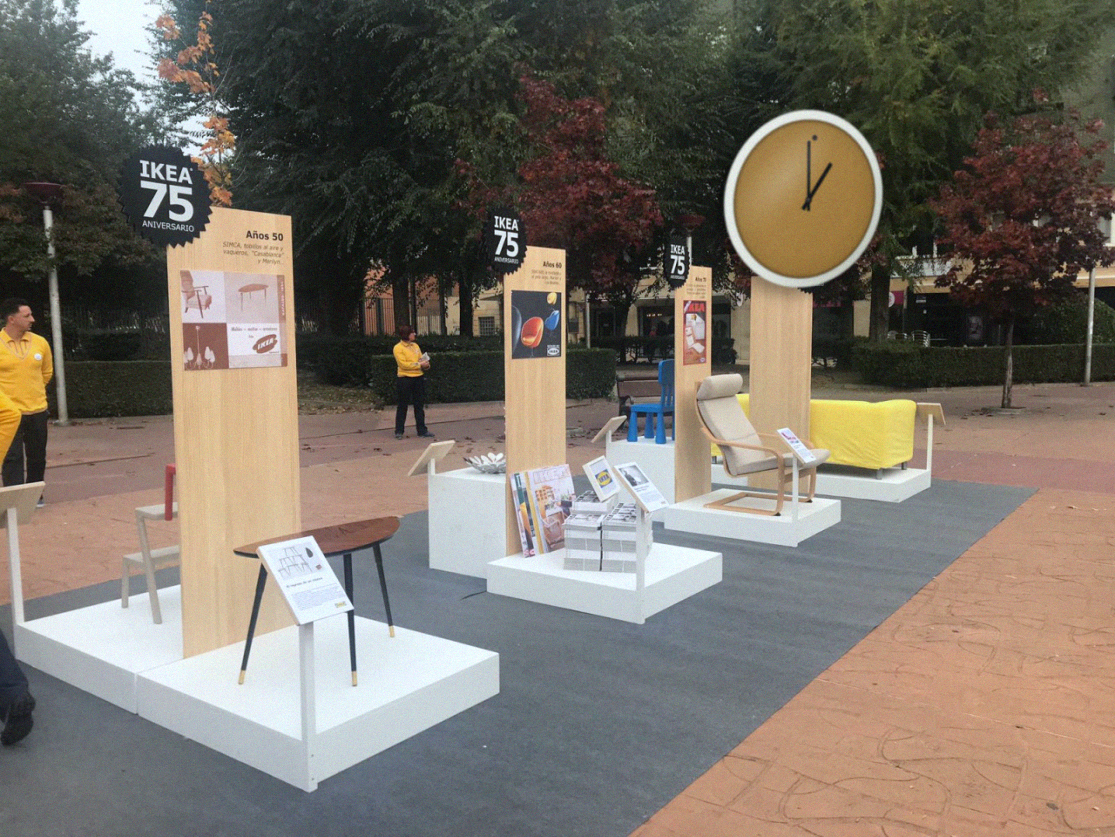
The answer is 12:59
